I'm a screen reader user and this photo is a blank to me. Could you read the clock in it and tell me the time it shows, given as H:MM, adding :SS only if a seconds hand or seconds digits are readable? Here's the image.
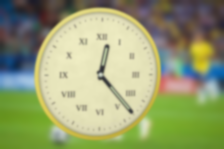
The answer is 12:23
